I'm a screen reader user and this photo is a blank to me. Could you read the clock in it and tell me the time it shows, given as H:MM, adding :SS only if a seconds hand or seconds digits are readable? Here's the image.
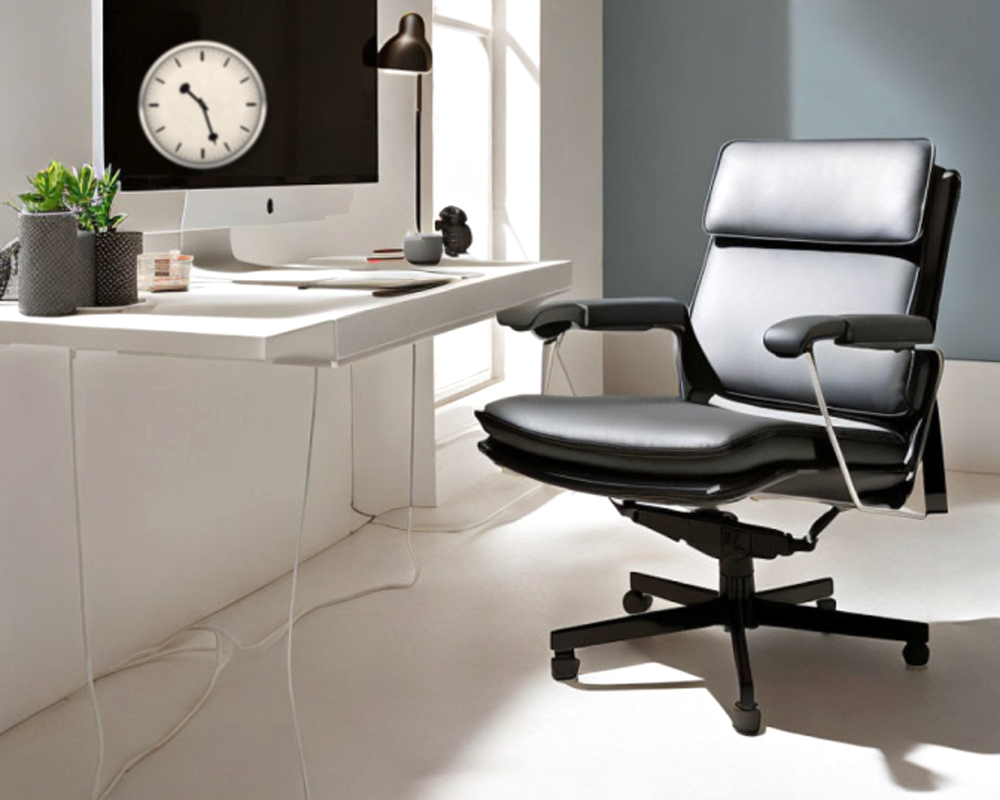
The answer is 10:27
